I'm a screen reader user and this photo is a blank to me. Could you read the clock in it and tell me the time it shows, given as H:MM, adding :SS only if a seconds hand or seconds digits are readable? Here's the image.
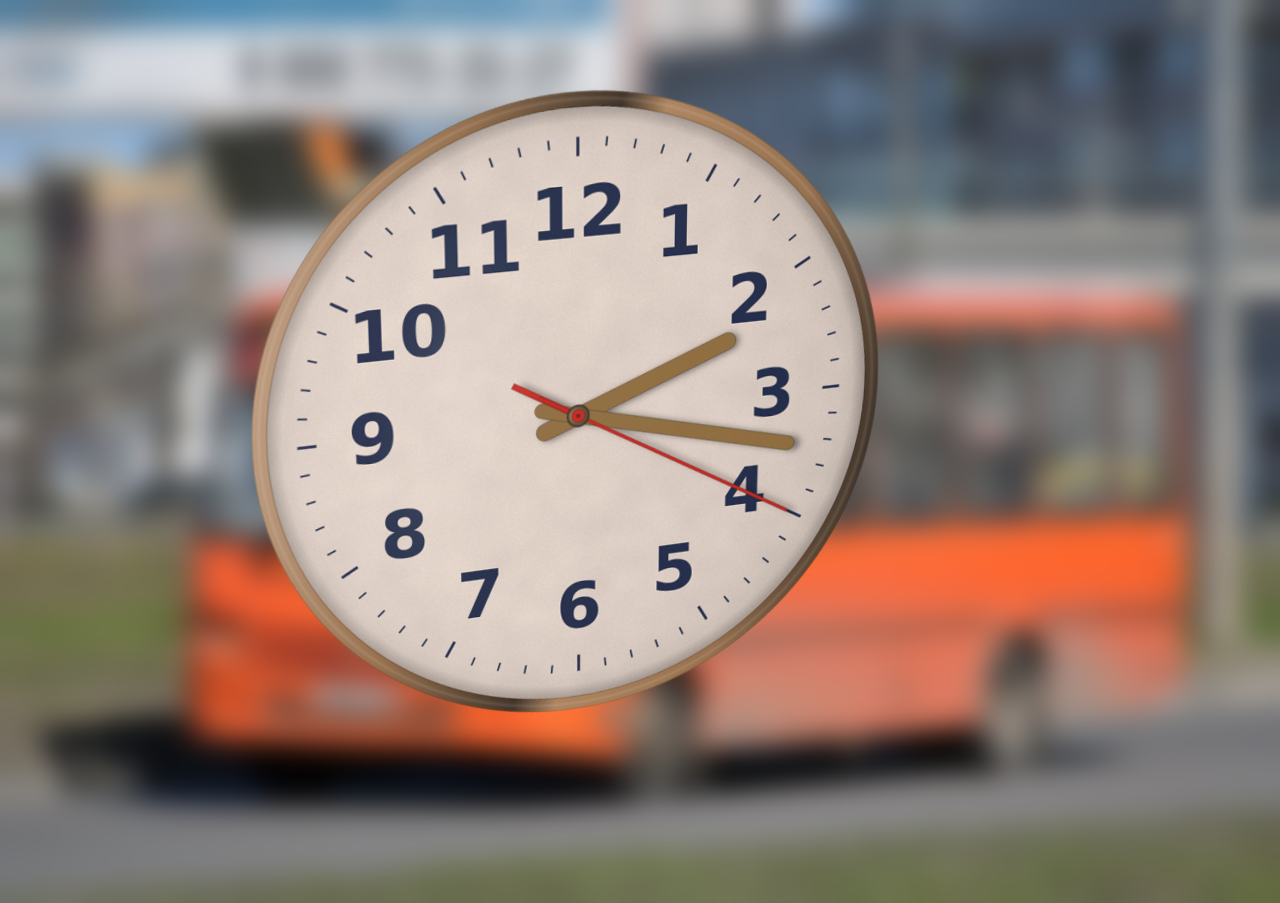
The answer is 2:17:20
